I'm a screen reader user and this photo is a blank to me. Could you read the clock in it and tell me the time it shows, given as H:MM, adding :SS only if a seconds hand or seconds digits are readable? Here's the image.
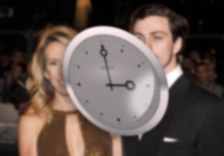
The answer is 3:00
